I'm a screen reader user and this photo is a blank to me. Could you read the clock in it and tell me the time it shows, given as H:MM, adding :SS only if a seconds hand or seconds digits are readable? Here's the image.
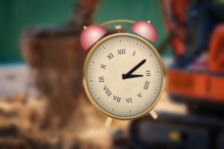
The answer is 3:10
